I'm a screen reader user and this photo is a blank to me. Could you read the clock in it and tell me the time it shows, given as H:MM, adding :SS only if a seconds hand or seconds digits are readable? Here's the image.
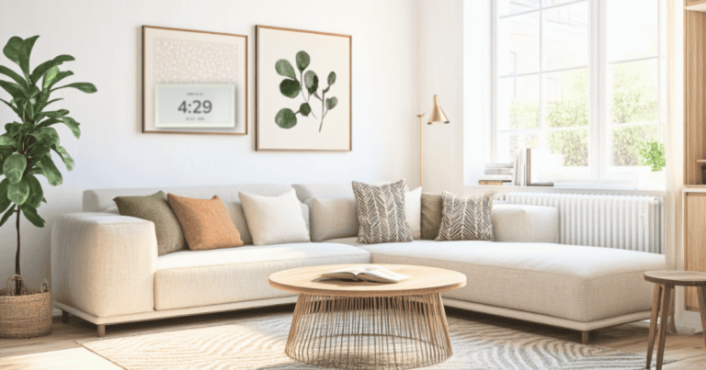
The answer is 4:29
